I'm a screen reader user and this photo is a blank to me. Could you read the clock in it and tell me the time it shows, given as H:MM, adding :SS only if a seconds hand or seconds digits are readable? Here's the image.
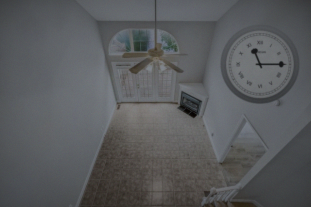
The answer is 11:15
